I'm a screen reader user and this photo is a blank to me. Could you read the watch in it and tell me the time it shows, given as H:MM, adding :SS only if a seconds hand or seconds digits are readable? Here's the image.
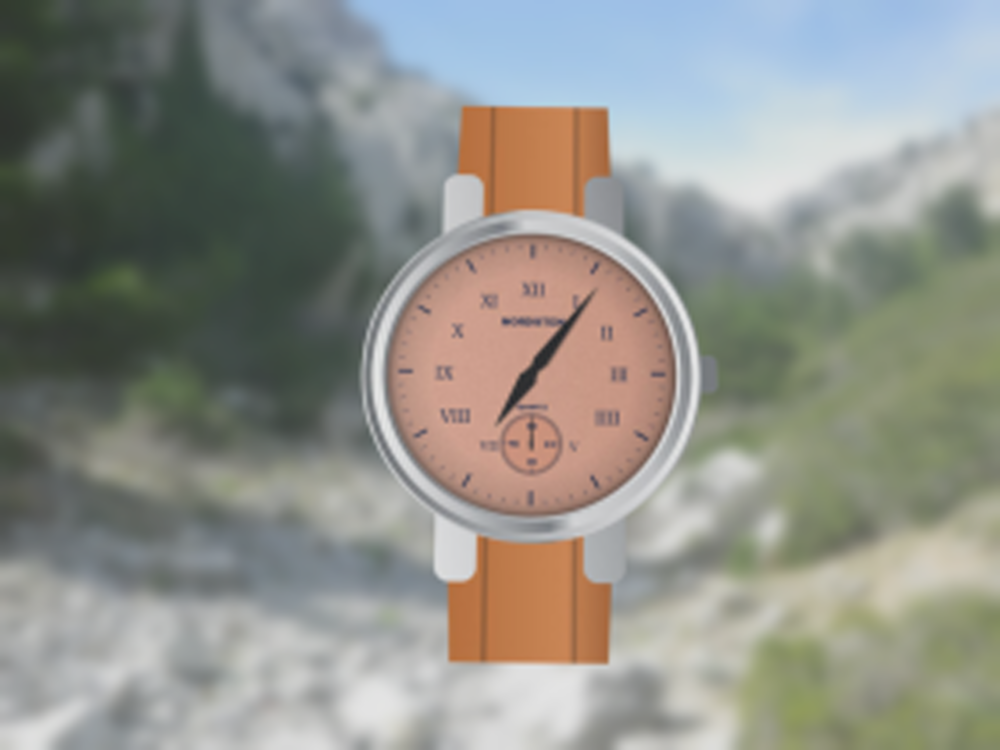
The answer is 7:06
